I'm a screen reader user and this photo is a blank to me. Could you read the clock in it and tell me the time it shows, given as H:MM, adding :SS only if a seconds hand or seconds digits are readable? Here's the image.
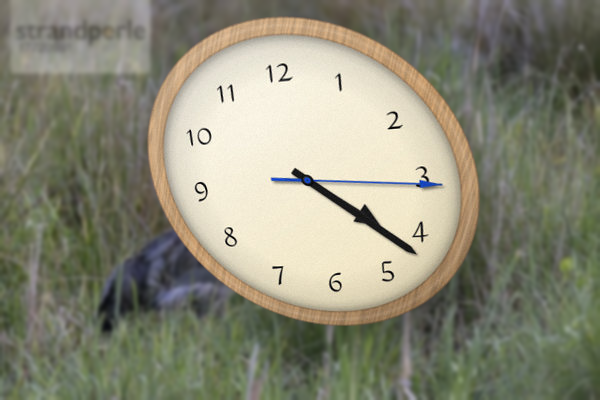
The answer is 4:22:16
